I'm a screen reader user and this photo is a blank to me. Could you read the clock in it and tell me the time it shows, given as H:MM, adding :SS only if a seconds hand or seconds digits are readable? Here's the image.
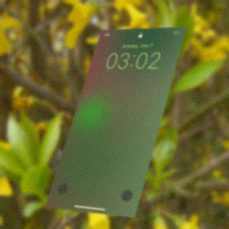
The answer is 3:02
